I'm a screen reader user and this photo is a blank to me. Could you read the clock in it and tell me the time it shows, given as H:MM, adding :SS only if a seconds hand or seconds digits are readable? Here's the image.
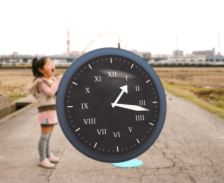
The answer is 1:17
